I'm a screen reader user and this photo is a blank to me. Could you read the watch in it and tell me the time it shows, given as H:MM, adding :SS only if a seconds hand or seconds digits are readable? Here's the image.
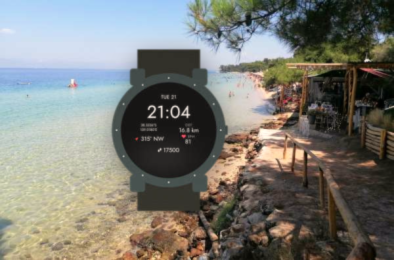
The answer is 21:04
